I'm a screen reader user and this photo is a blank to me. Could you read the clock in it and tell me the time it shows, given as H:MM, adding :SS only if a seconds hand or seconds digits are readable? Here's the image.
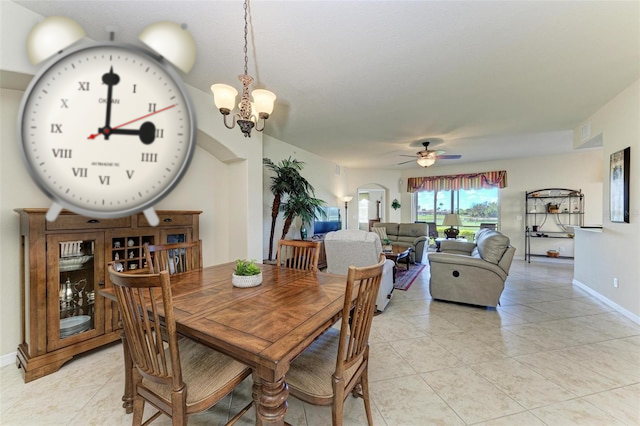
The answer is 3:00:11
